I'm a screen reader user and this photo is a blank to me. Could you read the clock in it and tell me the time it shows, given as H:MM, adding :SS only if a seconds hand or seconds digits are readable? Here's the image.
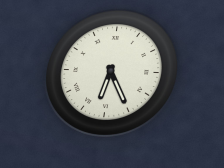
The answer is 6:25
